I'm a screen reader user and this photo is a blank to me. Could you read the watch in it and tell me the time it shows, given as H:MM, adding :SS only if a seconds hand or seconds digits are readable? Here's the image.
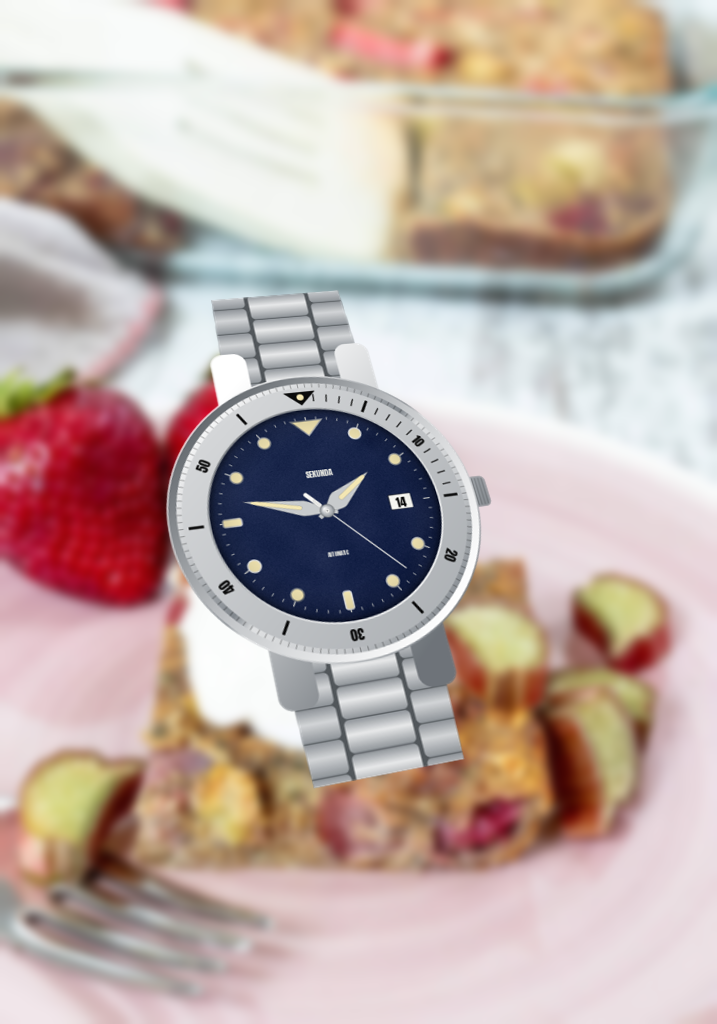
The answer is 1:47:23
